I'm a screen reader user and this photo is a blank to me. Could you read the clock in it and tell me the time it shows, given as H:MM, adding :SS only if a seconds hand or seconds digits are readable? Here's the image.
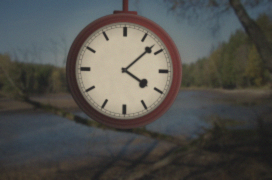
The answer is 4:08
